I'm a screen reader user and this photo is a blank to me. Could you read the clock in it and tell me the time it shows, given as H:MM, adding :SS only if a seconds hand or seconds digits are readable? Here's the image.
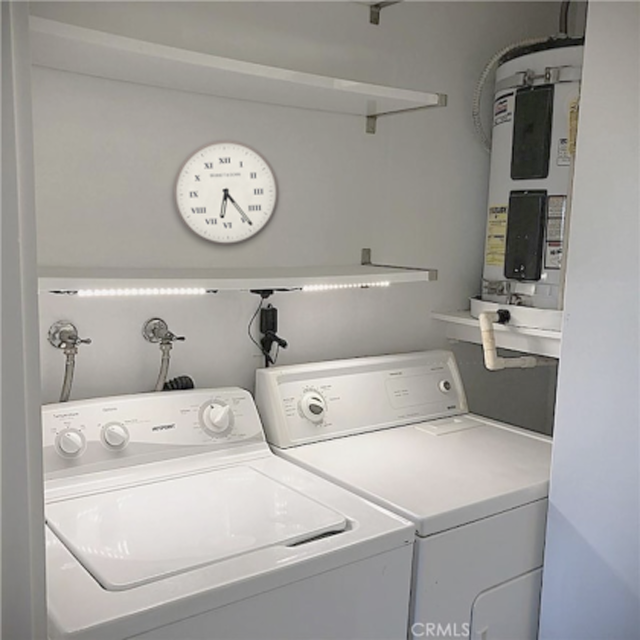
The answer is 6:24
